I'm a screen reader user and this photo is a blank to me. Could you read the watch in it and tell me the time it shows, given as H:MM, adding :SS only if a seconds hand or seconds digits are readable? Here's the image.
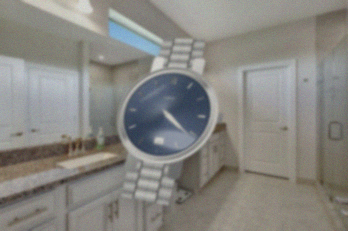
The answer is 4:21
